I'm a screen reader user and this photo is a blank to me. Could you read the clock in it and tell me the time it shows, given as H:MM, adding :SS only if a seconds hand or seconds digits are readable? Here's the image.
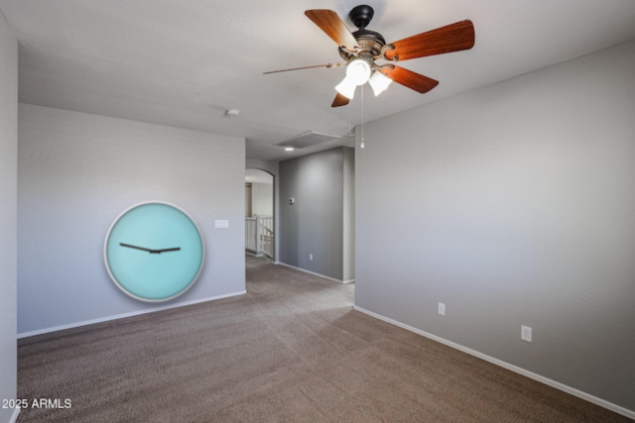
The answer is 2:47
